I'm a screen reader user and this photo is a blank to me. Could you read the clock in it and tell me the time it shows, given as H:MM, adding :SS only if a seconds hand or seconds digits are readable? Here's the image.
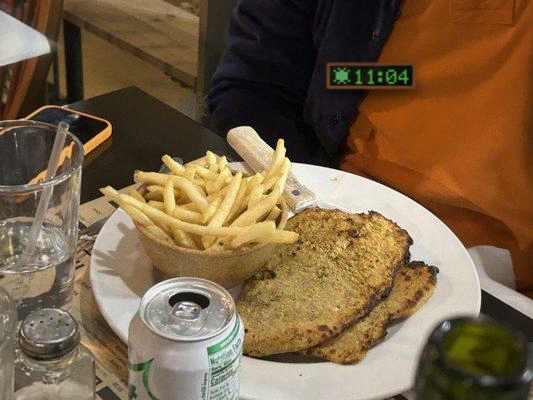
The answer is 11:04
